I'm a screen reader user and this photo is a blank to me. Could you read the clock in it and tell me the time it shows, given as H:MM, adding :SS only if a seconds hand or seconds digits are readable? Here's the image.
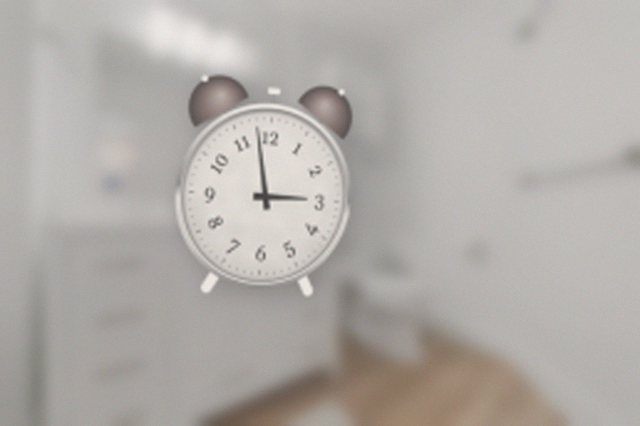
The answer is 2:58
